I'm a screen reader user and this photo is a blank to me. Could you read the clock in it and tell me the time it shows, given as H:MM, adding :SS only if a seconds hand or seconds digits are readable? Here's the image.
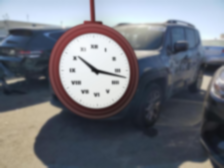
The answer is 10:17
